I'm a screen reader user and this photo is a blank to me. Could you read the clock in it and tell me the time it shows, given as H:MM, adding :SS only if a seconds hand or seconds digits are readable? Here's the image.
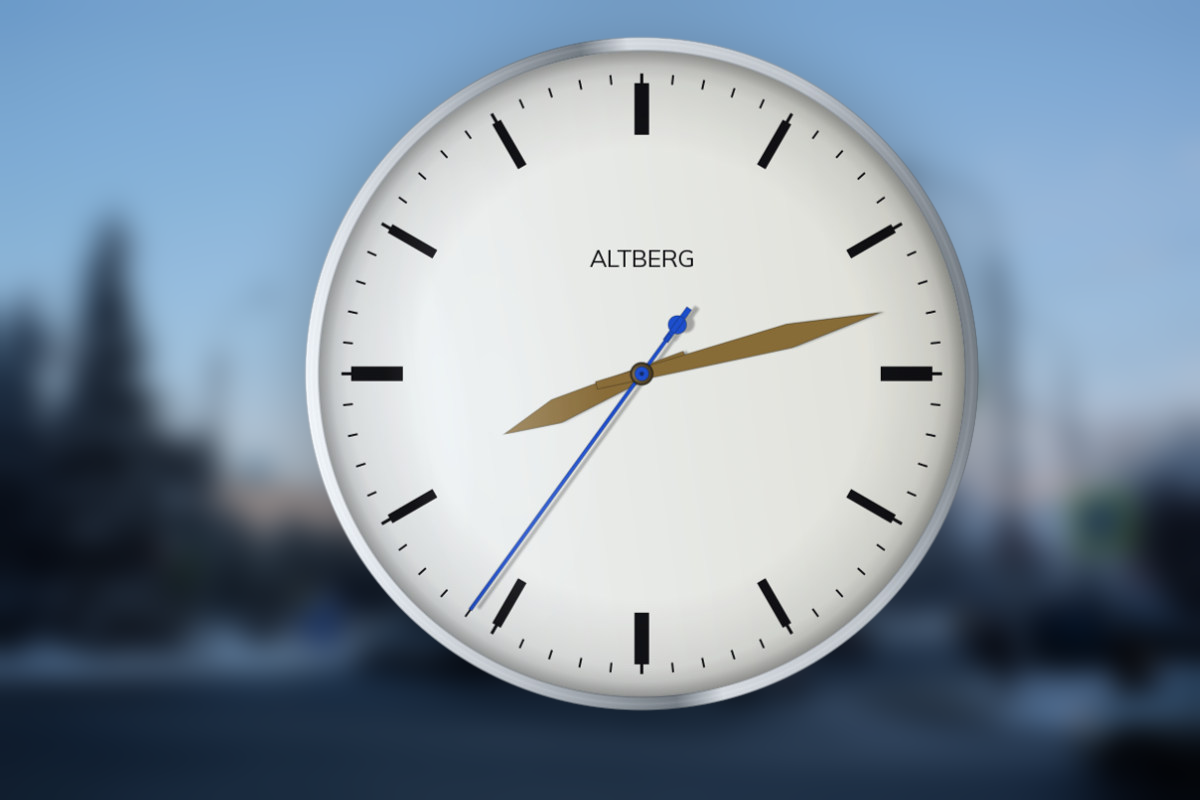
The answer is 8:12:36
